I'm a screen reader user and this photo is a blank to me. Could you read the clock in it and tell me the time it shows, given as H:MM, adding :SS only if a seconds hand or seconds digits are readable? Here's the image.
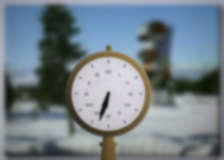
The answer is 6:33
